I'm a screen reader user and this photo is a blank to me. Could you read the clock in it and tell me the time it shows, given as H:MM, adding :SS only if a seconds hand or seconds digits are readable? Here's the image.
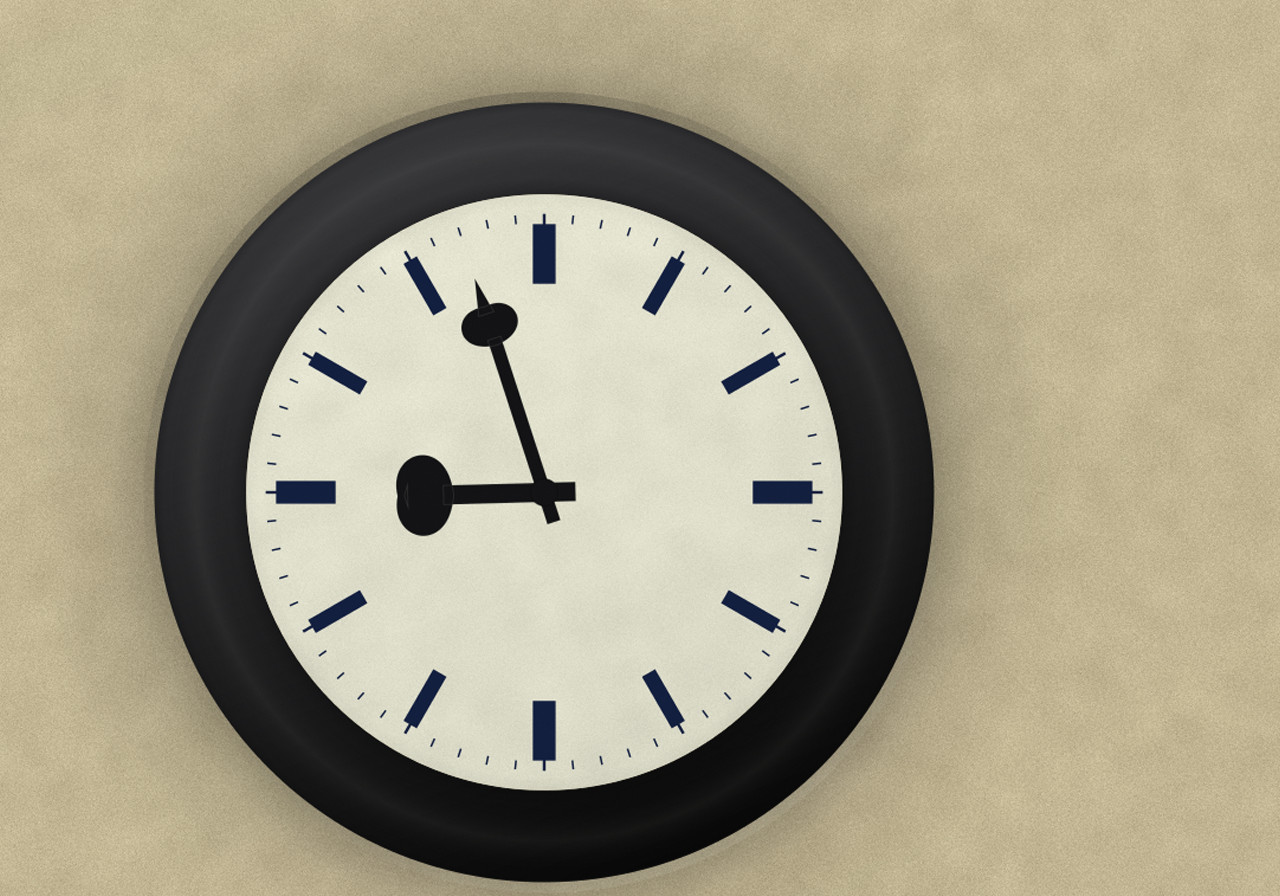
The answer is 8:57
